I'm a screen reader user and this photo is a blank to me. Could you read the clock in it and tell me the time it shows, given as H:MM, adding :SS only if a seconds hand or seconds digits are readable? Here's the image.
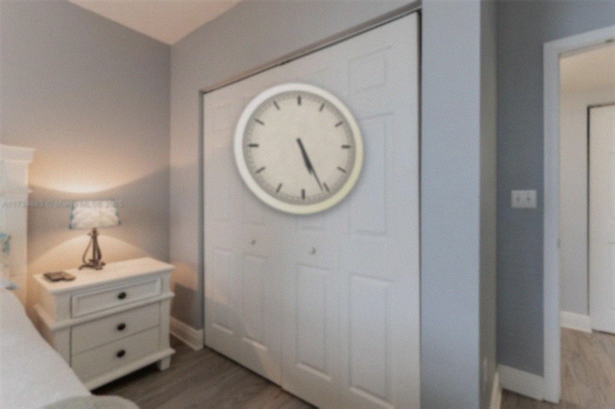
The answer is 5:26
